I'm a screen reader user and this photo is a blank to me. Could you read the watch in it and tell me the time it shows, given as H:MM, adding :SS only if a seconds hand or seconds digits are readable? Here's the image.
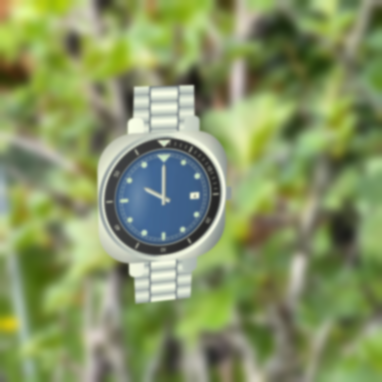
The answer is 10:00
